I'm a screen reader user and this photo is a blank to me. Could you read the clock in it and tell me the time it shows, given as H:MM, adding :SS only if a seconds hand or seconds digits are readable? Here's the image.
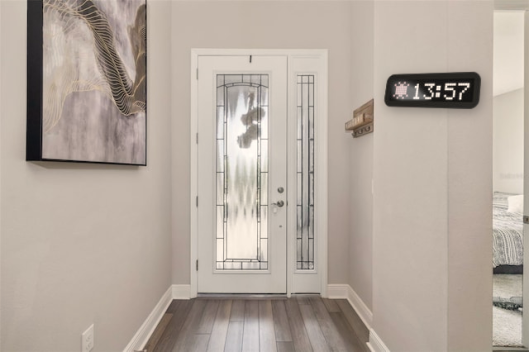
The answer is 13:57
